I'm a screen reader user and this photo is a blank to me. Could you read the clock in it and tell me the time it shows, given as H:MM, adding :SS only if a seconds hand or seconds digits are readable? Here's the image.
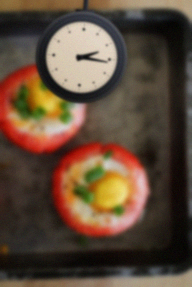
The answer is 2:16
